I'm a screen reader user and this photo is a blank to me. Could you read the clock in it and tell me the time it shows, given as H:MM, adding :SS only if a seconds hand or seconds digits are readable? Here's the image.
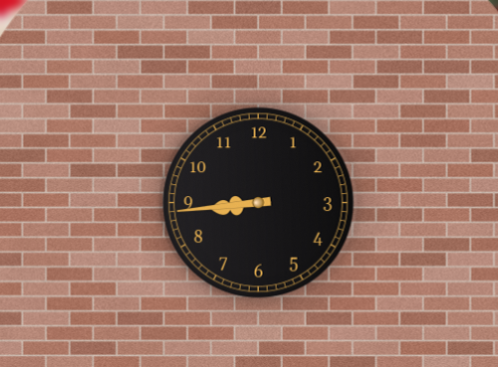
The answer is 8:44
